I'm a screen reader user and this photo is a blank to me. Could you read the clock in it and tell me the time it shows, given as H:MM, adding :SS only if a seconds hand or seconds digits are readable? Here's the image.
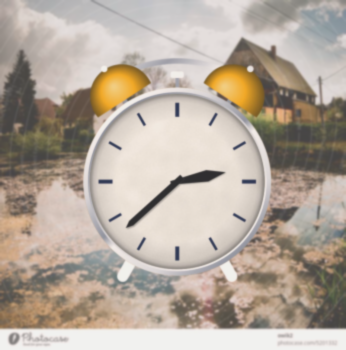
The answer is 2:38
